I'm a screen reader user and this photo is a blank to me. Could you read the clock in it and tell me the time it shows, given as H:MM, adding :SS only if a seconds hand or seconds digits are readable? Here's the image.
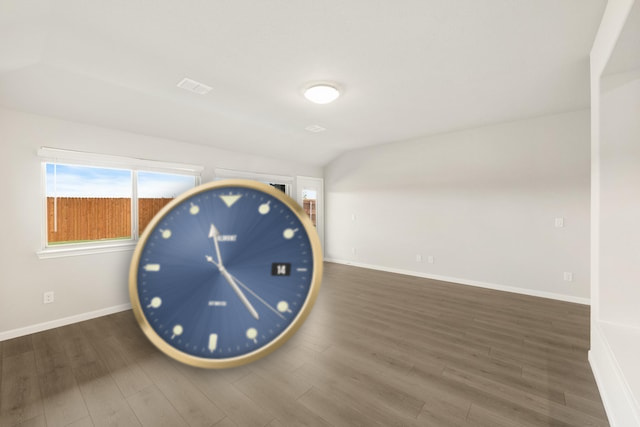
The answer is 11:23:21
